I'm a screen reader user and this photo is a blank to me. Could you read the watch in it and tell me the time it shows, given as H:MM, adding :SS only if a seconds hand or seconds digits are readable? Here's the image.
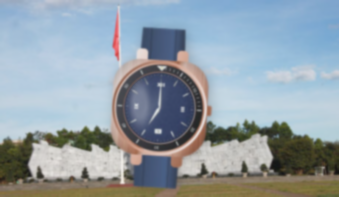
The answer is 7:00
